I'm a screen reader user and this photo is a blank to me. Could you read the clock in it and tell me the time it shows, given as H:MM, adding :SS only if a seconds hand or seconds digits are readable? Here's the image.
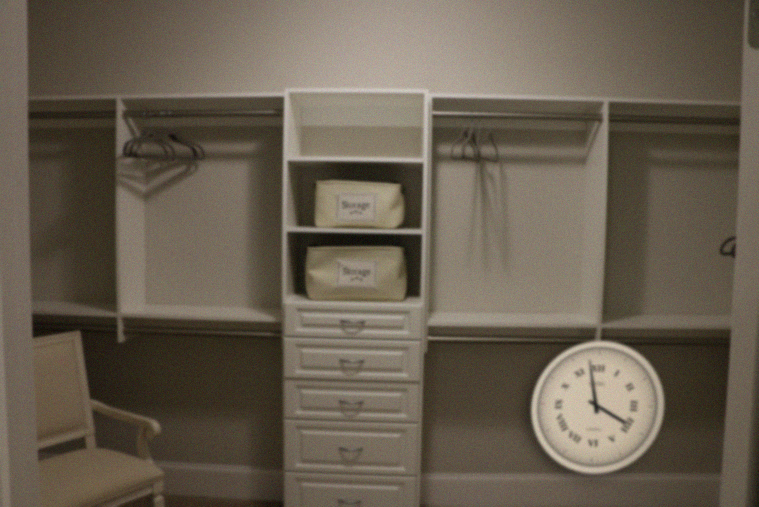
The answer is 3:58
